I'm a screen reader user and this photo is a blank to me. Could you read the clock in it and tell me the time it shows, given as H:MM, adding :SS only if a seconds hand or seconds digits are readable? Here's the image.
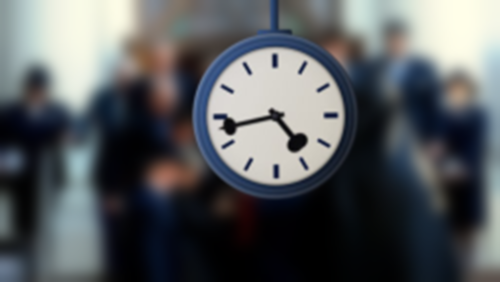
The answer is 4:43
